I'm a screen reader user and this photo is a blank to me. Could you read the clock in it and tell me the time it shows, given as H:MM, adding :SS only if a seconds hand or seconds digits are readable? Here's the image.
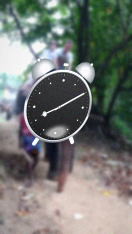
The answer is 8:10
